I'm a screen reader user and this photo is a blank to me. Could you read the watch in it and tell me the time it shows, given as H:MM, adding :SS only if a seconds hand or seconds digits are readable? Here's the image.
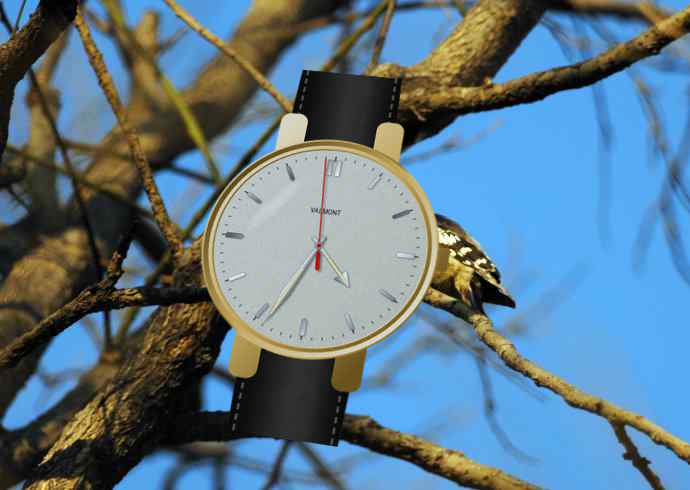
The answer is 4:33:59
